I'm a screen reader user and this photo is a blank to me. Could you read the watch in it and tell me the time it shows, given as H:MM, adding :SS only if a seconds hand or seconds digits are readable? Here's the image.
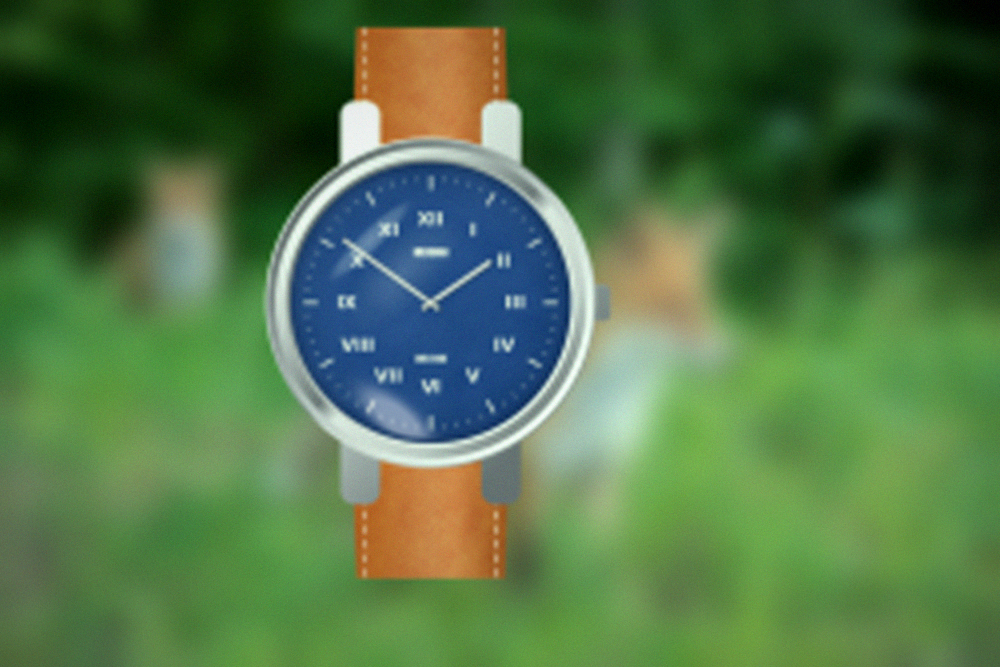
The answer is 1:51
